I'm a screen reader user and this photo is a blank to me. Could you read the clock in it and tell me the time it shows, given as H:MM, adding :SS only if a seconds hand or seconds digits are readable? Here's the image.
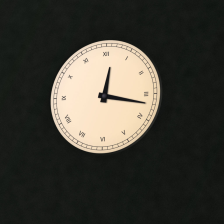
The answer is 12:17
